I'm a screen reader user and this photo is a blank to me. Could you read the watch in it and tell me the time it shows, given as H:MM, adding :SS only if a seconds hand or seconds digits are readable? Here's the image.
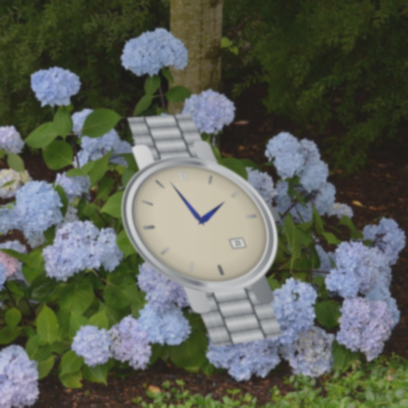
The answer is 1:57
